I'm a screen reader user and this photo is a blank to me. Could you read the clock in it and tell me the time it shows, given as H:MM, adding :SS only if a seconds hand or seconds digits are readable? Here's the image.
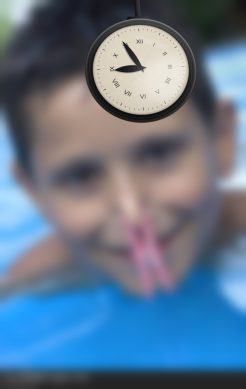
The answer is 8:55
